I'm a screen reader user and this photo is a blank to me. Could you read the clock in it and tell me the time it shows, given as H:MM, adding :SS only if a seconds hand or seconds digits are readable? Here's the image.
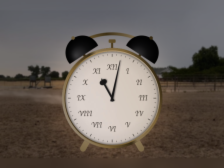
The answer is 11:02
